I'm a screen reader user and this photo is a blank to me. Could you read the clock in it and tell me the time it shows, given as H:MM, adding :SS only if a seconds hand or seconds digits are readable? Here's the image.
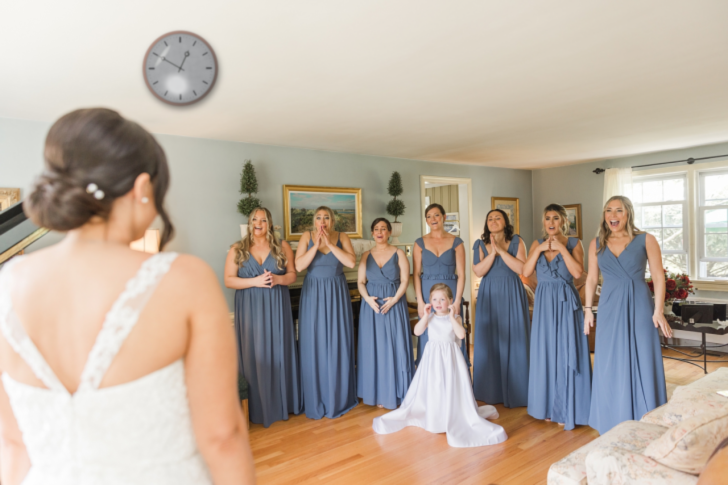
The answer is 12:50
